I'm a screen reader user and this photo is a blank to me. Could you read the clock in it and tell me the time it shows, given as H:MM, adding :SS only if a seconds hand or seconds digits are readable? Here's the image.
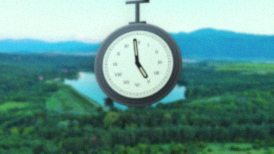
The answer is 4:59
